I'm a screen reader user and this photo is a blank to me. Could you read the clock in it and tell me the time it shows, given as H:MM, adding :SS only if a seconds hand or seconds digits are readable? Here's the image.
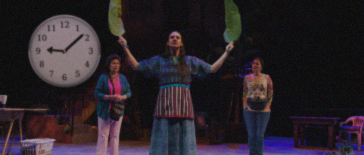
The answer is 9:08
